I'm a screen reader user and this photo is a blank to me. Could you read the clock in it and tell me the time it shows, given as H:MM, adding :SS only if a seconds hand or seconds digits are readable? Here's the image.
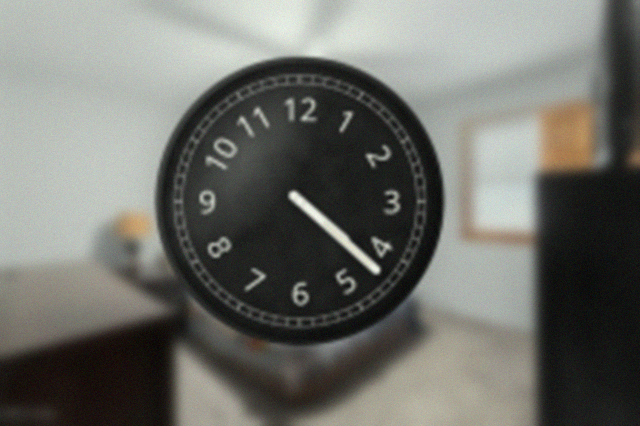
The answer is 4:22
